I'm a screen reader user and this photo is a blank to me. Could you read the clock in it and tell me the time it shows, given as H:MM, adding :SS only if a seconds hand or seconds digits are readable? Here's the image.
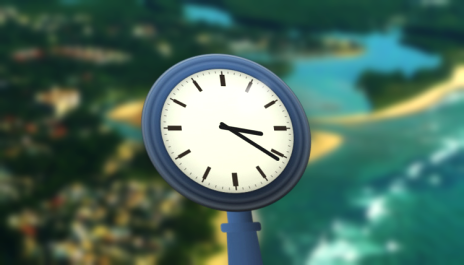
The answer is 3:21
